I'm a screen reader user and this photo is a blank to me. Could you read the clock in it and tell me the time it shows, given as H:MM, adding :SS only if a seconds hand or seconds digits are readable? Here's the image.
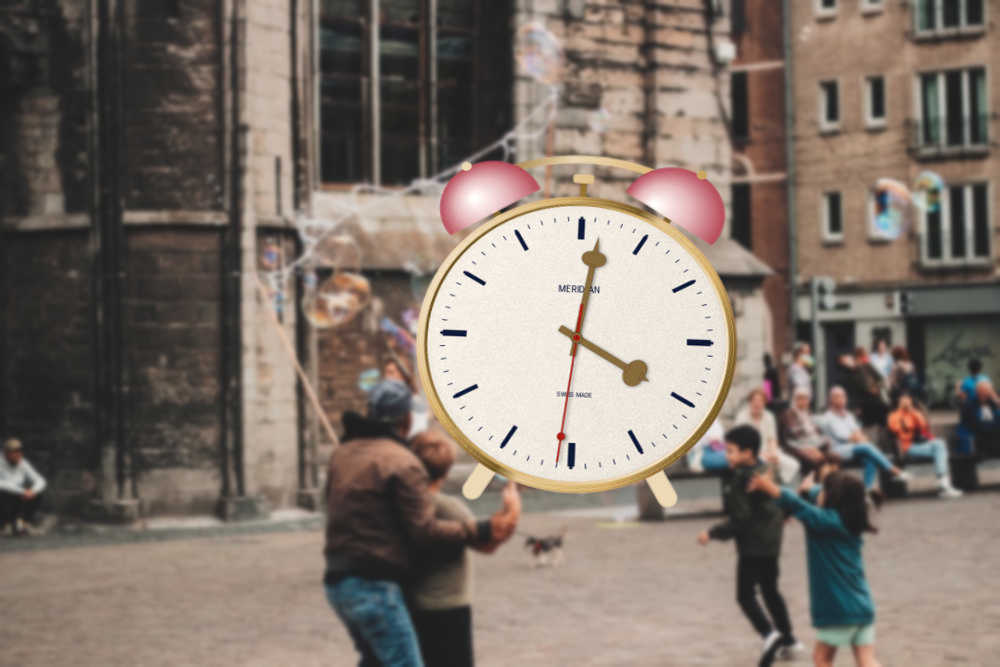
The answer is 4:01:31
